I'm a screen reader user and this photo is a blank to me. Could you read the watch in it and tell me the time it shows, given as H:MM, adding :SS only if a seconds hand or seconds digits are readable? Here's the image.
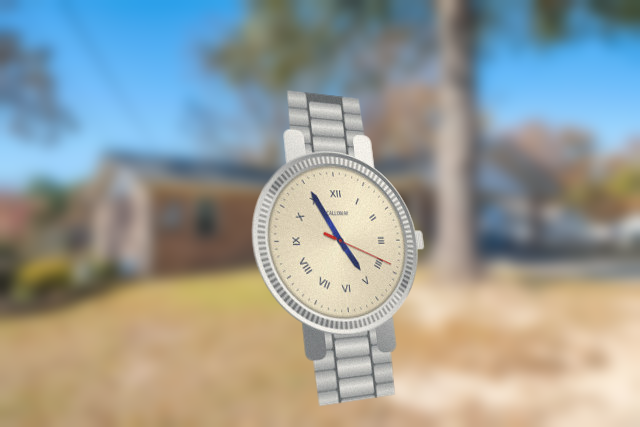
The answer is 4:55:19
